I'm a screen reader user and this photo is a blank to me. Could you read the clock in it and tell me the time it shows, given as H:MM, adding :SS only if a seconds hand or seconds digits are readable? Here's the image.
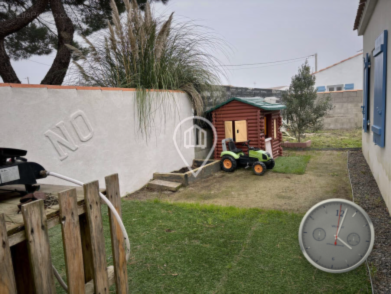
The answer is 4:02
